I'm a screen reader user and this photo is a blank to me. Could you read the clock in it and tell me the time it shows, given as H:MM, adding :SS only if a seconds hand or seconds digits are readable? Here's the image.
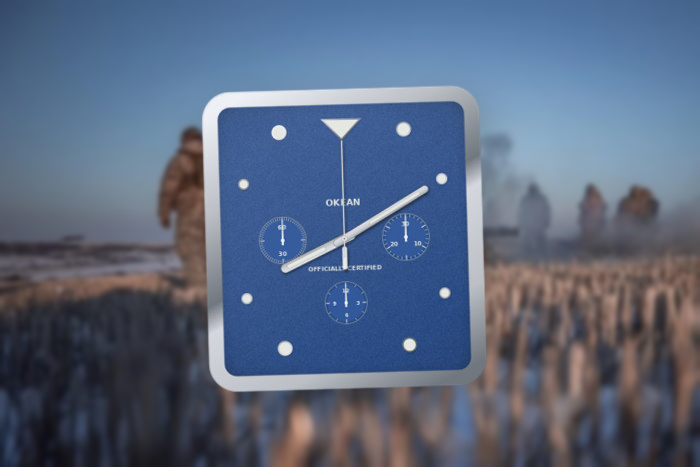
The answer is 8:10
